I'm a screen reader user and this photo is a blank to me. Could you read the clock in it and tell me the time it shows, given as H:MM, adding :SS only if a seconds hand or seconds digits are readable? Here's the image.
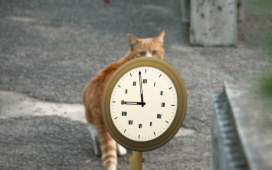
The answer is 8:58
